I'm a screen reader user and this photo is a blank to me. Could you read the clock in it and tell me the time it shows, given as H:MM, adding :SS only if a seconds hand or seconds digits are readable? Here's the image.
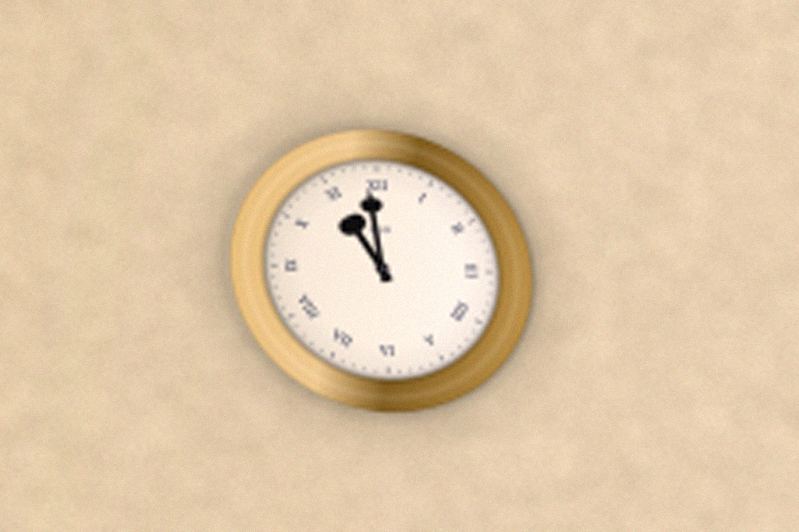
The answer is 10:59
